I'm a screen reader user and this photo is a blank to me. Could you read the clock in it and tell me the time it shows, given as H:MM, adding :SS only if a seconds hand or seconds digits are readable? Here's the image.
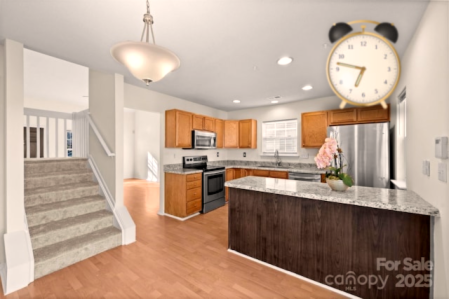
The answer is 6:47
